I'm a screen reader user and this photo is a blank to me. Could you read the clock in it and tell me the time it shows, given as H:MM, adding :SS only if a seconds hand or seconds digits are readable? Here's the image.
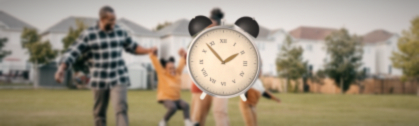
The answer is 1:53
